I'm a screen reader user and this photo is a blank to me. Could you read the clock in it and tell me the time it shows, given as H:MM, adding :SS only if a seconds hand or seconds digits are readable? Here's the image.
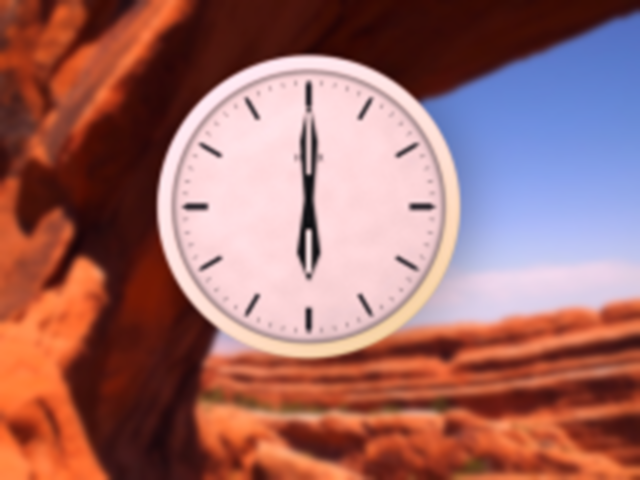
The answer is 6:00
